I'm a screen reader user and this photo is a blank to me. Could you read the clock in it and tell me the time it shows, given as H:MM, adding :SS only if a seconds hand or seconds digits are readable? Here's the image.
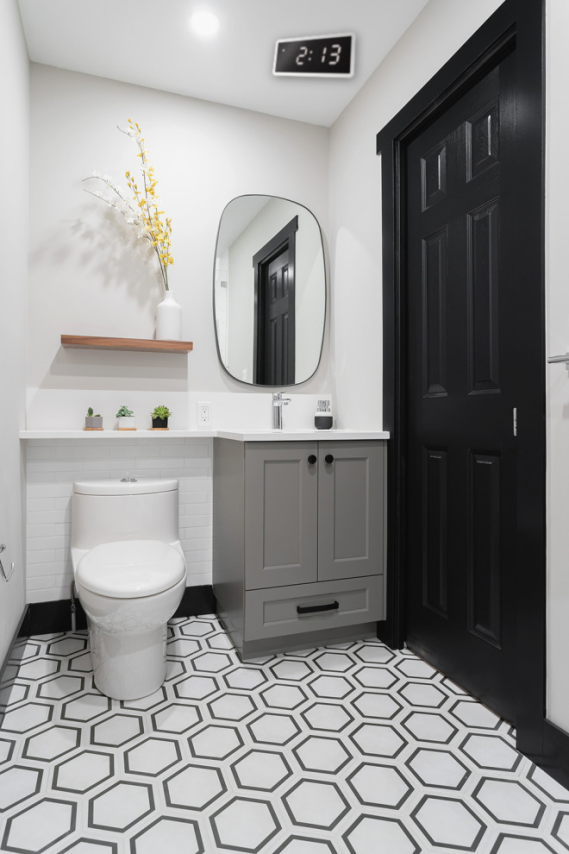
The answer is 2:13
